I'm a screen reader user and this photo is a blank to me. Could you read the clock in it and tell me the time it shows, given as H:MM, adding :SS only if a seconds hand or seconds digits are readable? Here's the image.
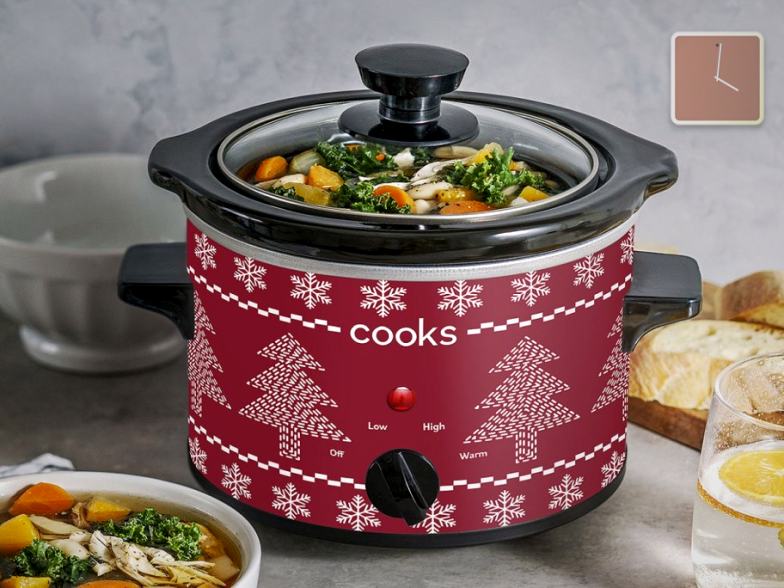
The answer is 4:01
